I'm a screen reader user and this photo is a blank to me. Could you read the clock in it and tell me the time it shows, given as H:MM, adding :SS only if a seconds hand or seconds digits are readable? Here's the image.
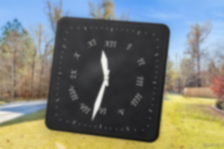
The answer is 11:32
